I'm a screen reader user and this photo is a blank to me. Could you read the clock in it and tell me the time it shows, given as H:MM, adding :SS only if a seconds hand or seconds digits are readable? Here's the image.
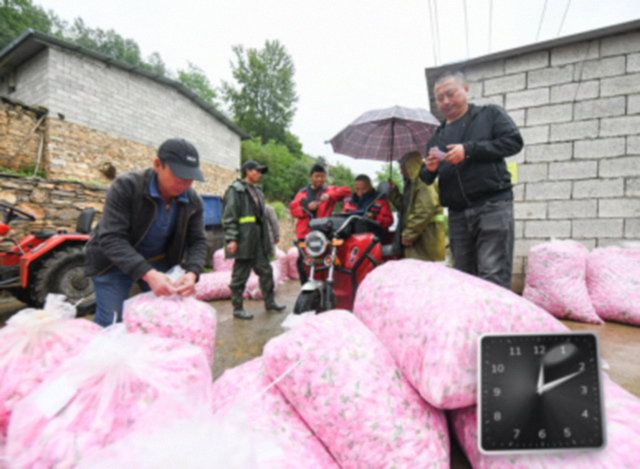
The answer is 12:11
